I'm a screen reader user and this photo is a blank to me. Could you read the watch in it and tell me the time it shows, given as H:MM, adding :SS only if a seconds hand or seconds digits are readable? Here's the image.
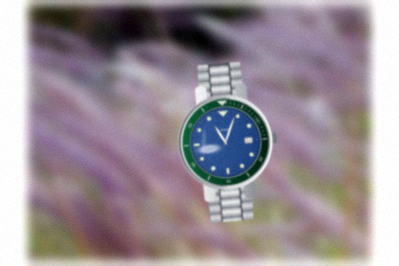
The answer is 11:04
